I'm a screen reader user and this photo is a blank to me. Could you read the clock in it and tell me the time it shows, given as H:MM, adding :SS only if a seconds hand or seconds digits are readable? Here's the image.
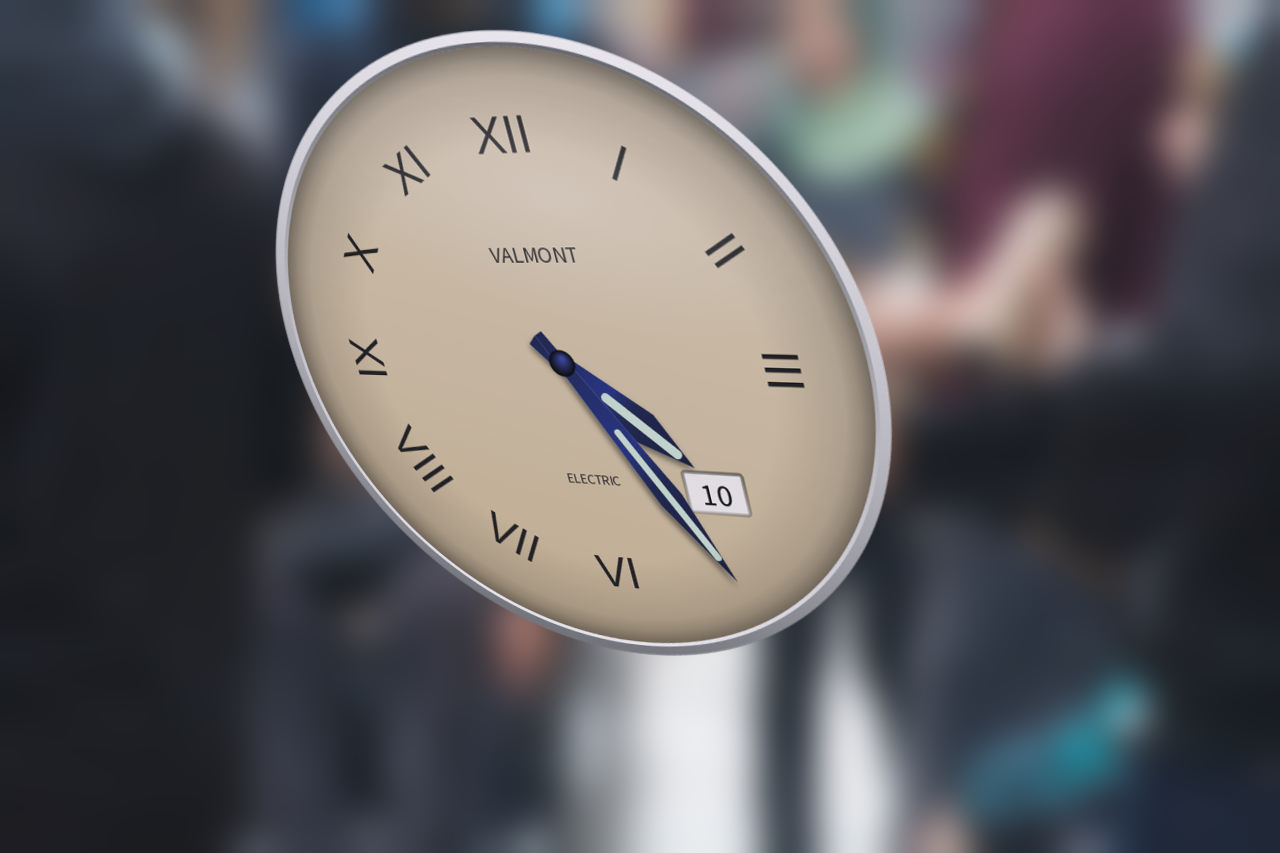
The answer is 4:25
